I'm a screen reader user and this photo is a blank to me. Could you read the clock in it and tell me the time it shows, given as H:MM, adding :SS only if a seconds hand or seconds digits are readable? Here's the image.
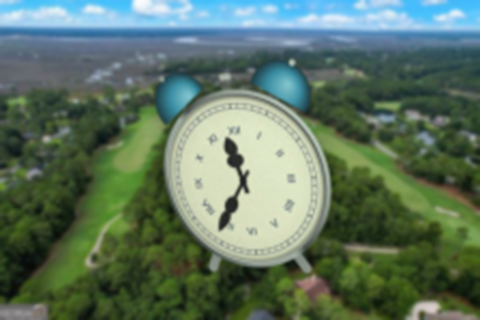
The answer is 11:36
